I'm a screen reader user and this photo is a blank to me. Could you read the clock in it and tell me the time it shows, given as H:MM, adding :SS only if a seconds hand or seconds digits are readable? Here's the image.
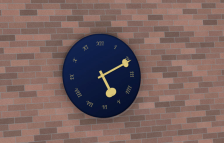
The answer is 5:11
